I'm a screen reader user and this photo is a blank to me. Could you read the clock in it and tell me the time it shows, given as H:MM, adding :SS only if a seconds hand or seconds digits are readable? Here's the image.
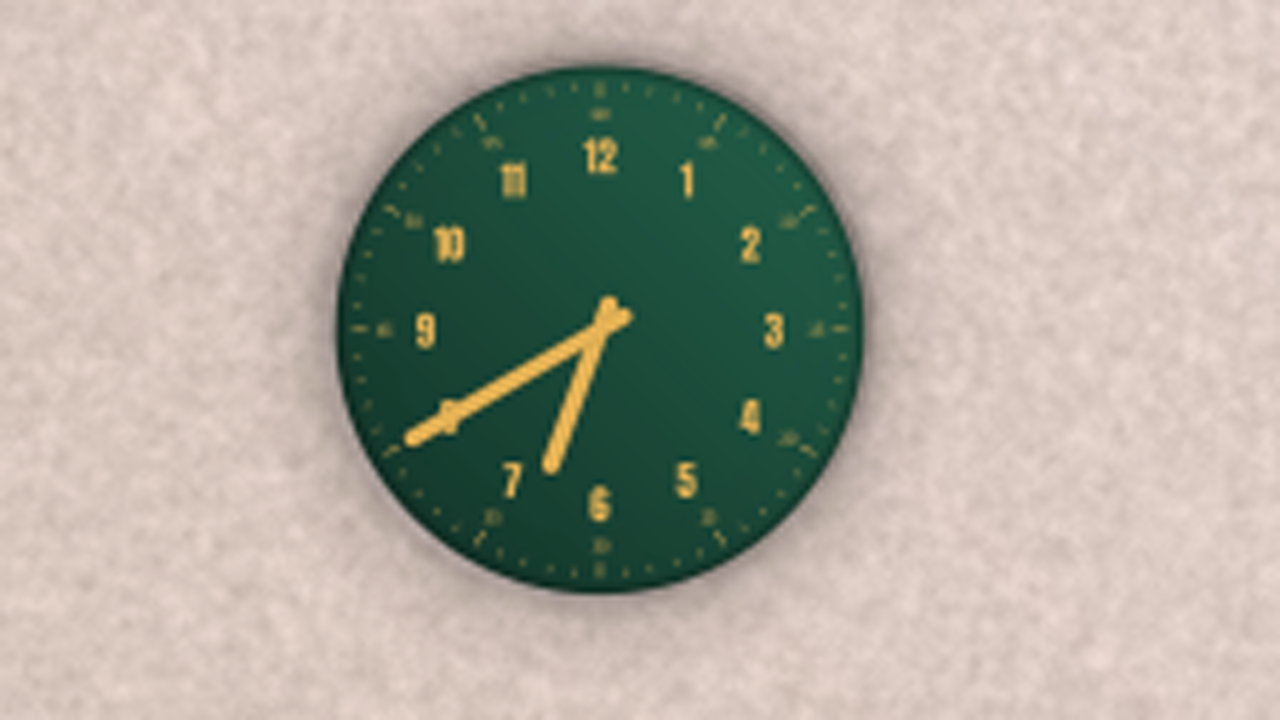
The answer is 6:40
